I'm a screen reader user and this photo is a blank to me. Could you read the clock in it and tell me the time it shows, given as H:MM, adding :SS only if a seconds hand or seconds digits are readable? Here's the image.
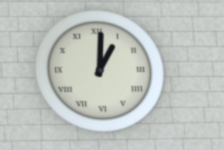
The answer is 1:01
